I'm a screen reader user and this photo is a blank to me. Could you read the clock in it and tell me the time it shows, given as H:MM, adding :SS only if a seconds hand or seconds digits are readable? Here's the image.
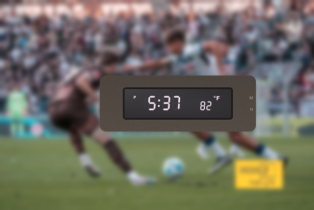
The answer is 5:37
